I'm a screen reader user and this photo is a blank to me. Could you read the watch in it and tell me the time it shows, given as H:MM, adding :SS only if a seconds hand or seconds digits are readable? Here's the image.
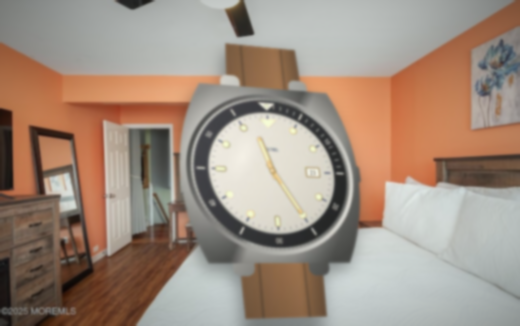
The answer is 11:25
